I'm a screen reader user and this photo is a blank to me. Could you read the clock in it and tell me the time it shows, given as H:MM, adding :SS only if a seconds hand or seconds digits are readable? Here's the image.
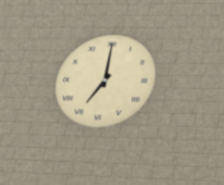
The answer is 7:00
